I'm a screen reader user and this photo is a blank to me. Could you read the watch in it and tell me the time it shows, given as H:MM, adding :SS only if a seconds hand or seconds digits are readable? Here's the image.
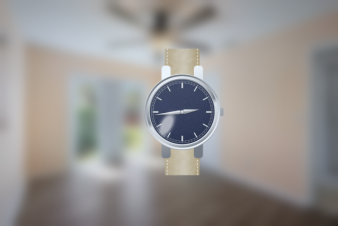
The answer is 2:44
